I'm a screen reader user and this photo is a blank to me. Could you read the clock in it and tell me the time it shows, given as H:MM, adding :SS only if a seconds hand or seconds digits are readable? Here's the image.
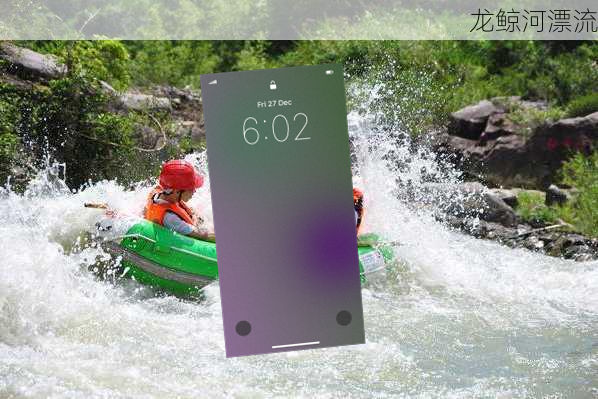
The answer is 6:02
